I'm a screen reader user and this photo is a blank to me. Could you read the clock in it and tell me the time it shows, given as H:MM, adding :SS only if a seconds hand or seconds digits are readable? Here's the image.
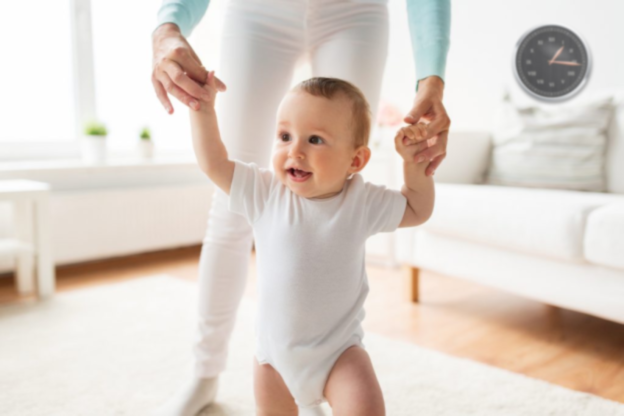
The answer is 1:16
